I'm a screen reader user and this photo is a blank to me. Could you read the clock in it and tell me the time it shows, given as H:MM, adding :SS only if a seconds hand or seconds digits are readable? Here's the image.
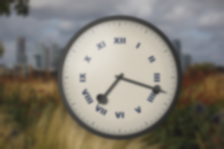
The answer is 7:18
